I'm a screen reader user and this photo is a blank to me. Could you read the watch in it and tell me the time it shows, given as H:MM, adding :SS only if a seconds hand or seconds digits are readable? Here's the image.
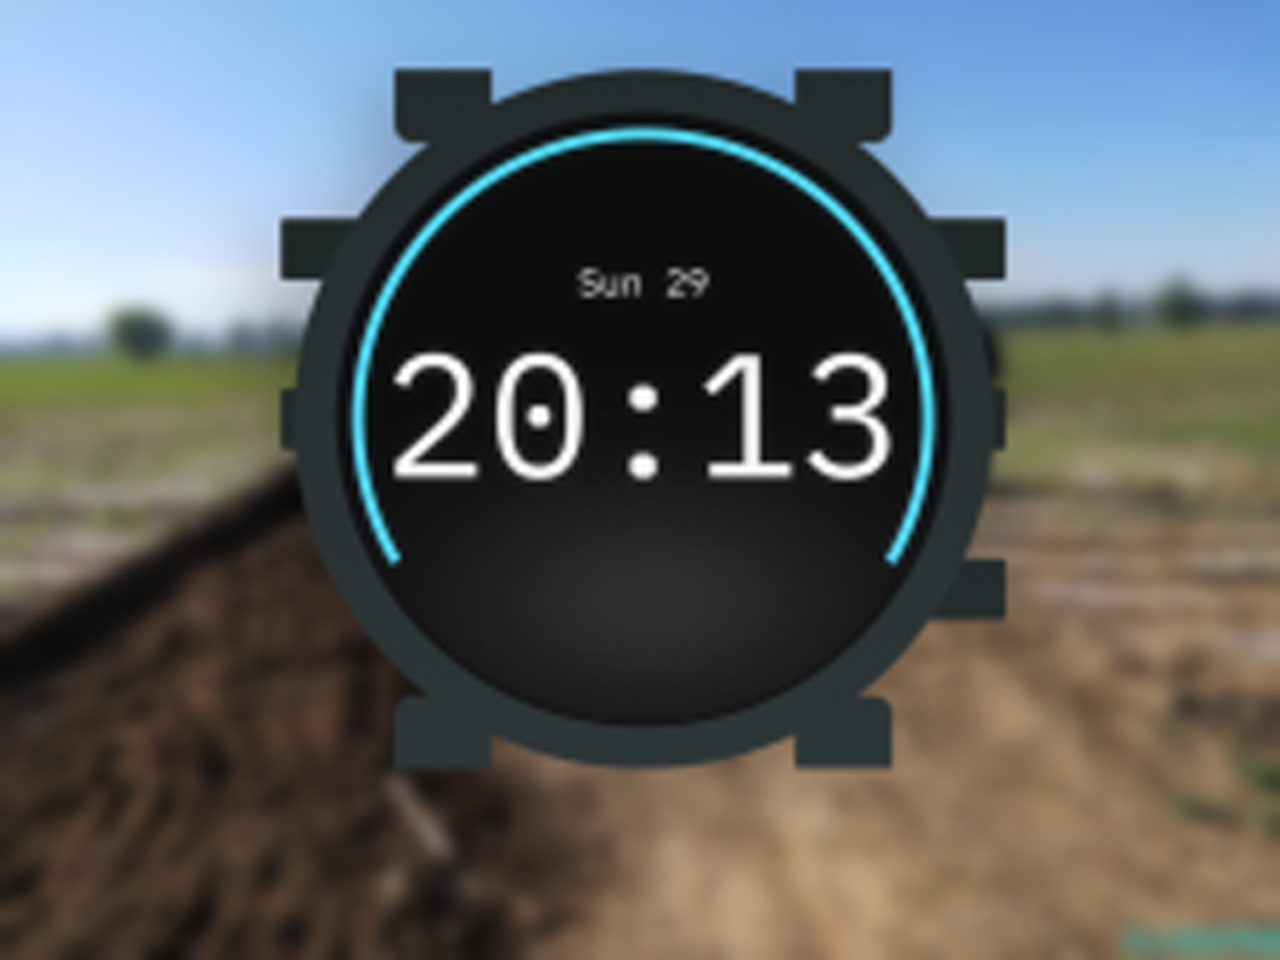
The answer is 20:13
